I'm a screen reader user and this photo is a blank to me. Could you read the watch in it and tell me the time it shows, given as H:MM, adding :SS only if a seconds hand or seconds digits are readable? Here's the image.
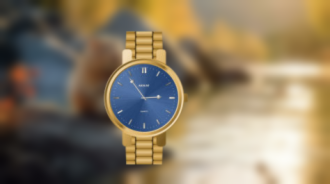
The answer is 2:54
